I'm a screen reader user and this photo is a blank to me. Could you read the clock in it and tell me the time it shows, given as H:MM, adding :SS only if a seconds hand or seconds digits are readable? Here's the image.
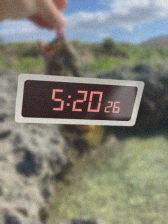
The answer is 5:20:26
